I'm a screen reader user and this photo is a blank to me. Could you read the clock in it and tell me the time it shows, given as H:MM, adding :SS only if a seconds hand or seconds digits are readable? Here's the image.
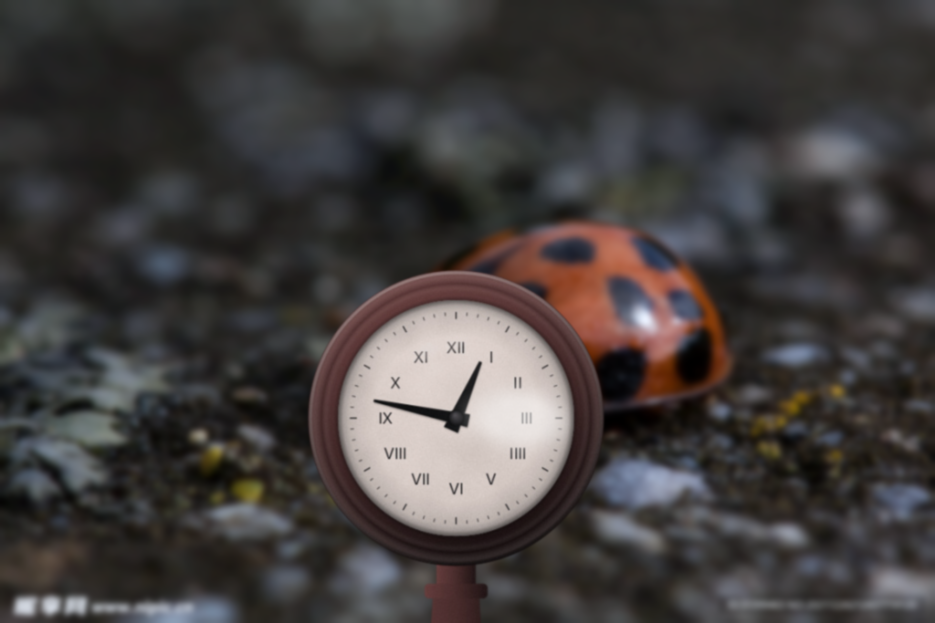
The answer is 12:47
